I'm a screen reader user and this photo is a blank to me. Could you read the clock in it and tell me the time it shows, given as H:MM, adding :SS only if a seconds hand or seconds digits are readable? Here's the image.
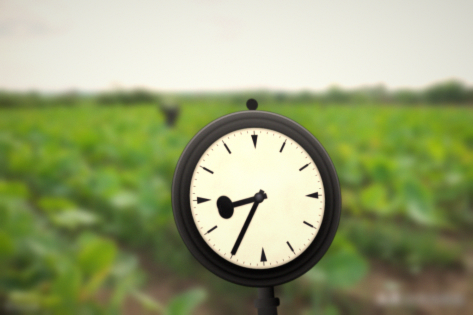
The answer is 8:35
